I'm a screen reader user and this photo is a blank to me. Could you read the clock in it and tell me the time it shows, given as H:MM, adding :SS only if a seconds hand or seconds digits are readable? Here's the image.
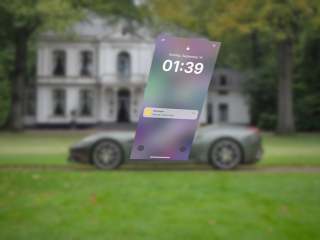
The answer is 1:39
